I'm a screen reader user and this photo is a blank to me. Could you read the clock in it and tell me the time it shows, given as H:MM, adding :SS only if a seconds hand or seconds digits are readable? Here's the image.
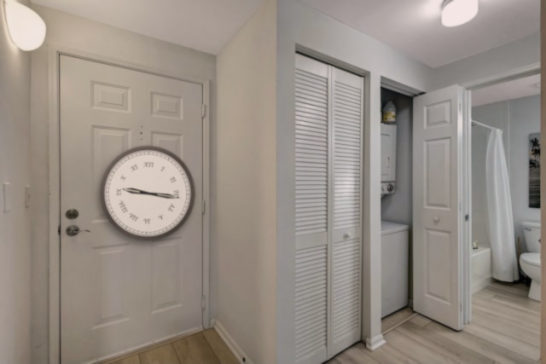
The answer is 9:16
